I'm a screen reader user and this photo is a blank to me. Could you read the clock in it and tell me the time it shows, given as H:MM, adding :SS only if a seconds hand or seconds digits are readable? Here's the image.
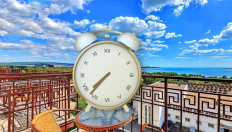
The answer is 7:37
